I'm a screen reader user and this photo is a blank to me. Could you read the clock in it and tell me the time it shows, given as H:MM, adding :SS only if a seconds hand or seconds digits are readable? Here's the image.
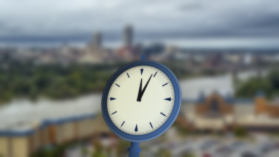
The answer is 12:04
